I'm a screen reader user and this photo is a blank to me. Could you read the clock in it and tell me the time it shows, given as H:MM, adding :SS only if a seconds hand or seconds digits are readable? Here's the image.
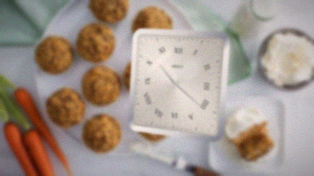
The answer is 10:21
